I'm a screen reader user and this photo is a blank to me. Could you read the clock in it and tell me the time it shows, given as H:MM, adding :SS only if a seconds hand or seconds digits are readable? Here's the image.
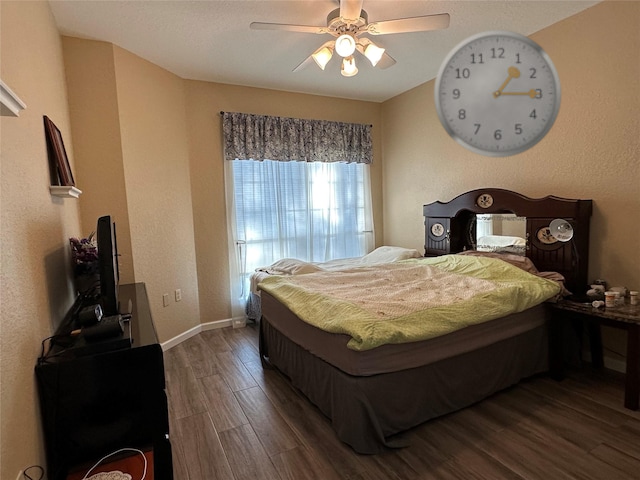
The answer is 1:15
